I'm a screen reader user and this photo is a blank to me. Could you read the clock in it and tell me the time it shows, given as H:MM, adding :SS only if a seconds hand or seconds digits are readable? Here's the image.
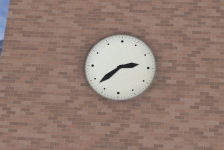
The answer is 2:38
